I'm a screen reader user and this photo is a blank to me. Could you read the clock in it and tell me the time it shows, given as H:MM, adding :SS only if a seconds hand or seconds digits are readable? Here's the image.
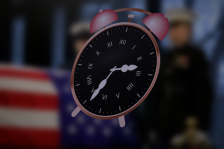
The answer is 2:34
